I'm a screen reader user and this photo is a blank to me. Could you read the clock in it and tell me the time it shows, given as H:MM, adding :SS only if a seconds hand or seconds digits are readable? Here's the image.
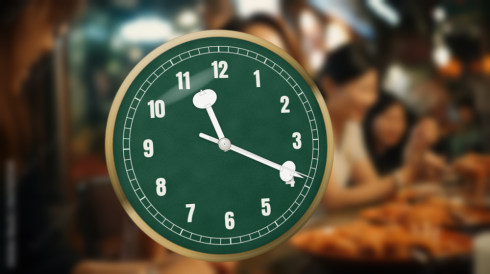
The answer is 11:19:19
